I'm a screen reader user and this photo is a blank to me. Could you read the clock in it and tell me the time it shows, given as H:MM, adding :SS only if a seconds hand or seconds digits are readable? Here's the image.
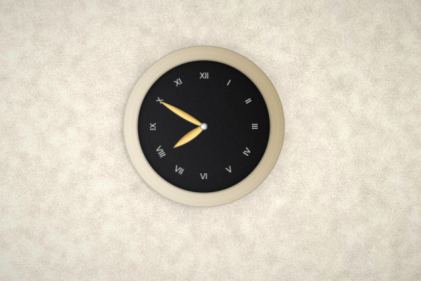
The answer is 7:50
